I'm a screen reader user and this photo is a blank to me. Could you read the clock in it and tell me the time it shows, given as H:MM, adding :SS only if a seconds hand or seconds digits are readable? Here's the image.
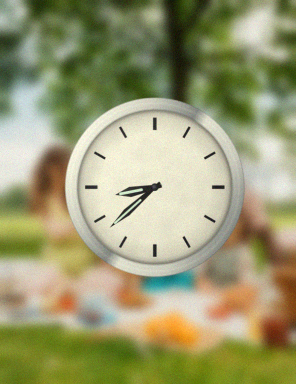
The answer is 8:38
